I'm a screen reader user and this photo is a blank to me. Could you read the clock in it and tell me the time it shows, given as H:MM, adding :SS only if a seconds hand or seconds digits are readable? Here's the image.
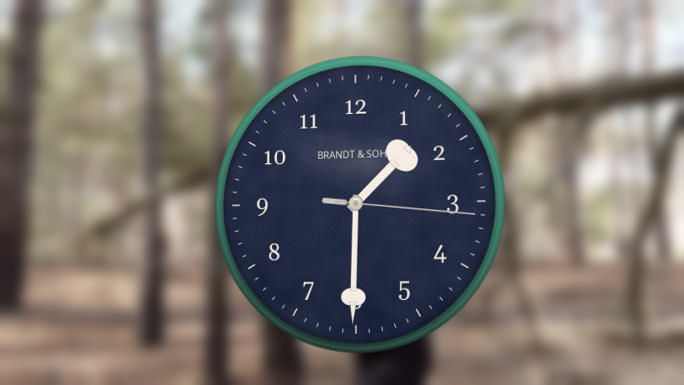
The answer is 1:30:16
